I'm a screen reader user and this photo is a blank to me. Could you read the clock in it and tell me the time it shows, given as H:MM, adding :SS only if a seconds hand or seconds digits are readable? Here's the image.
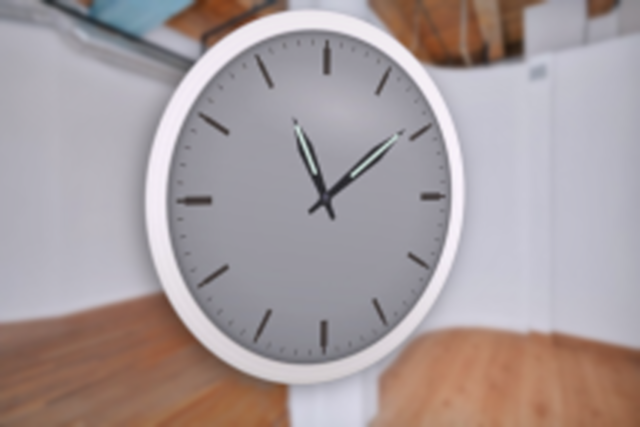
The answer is 11:09
